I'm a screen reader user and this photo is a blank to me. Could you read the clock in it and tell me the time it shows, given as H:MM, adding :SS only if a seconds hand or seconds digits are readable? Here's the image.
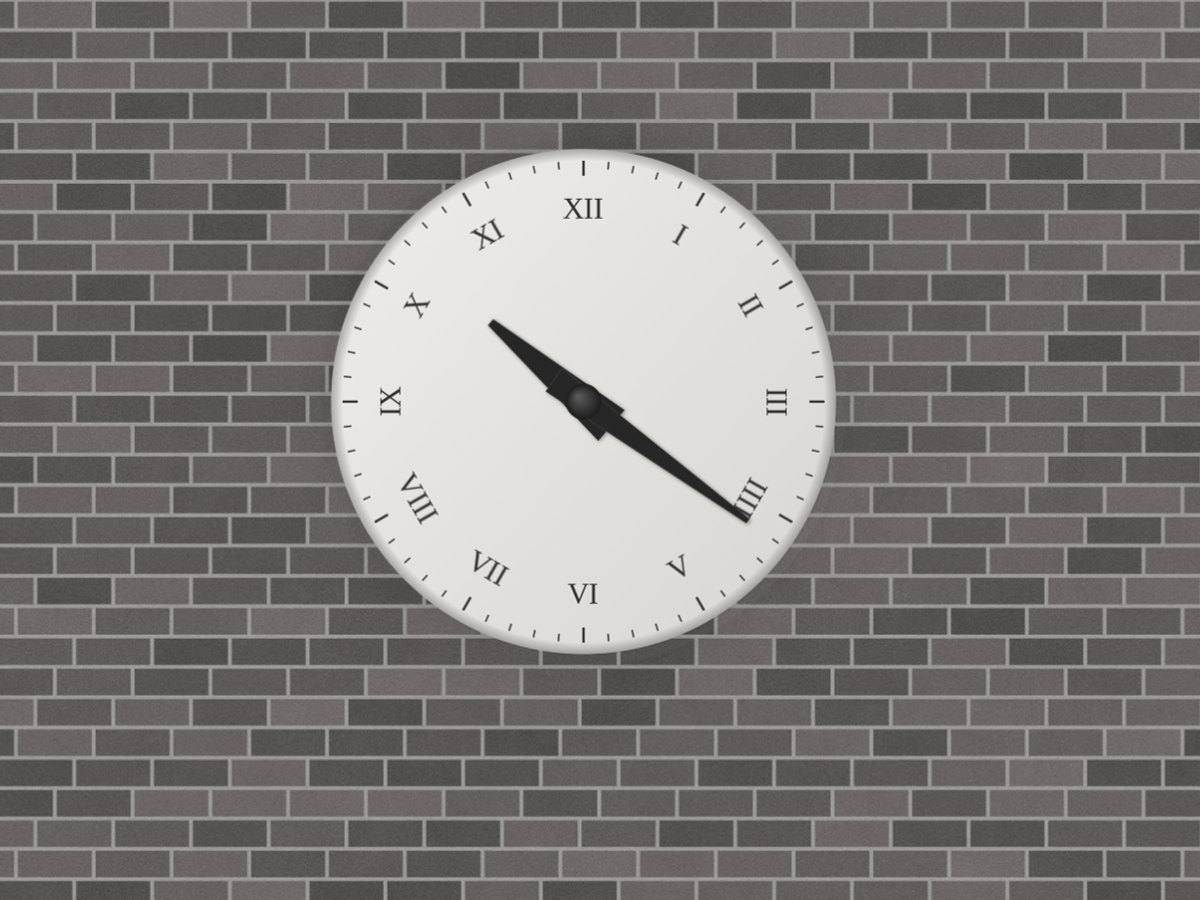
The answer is 10:21
